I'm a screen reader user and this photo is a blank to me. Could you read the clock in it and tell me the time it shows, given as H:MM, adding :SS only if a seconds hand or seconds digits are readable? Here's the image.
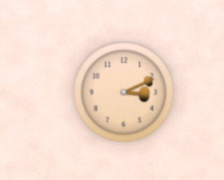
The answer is 3:11
